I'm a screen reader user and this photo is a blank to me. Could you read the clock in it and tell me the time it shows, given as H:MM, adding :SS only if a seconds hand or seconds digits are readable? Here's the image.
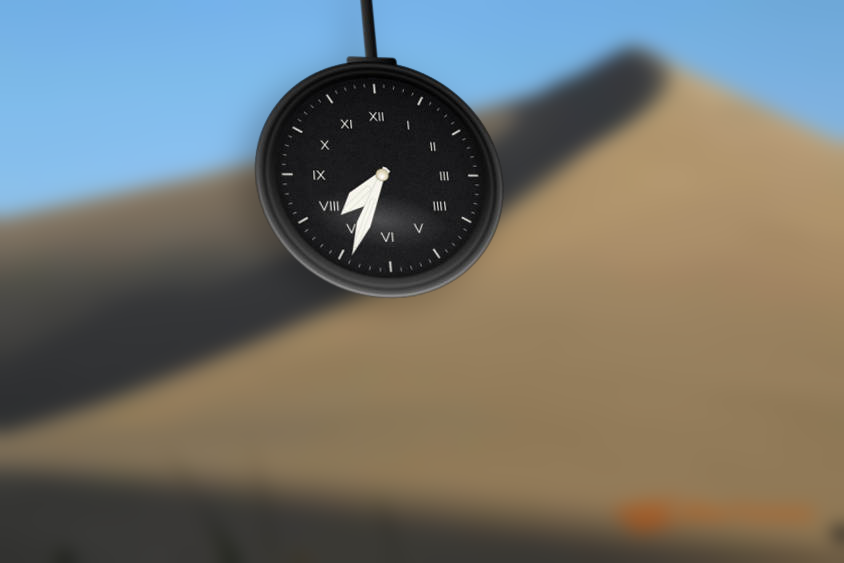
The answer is 7:34
